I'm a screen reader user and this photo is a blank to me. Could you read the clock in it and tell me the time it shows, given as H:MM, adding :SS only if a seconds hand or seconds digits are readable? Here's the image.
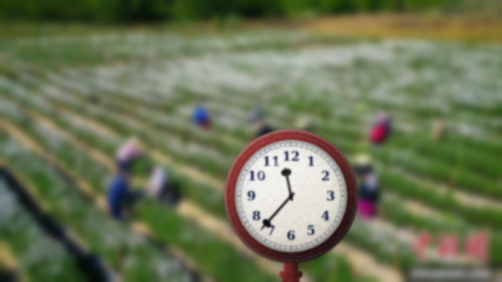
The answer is 11:37
